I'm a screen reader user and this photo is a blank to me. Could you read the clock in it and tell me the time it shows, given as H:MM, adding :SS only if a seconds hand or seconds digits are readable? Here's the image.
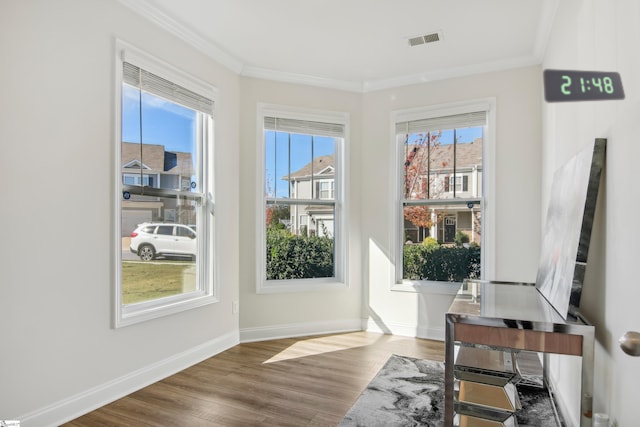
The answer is 21:48
